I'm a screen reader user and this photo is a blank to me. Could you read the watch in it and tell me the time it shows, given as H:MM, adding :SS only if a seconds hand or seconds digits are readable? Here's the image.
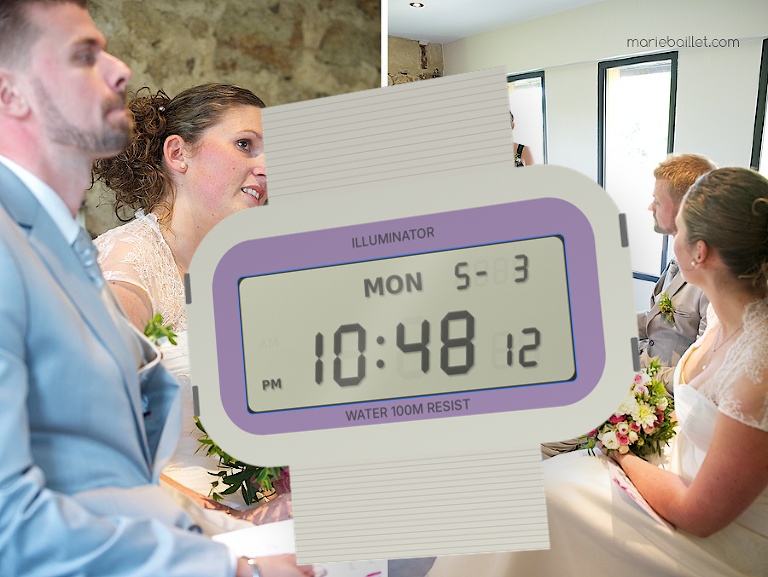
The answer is 10:48:12
